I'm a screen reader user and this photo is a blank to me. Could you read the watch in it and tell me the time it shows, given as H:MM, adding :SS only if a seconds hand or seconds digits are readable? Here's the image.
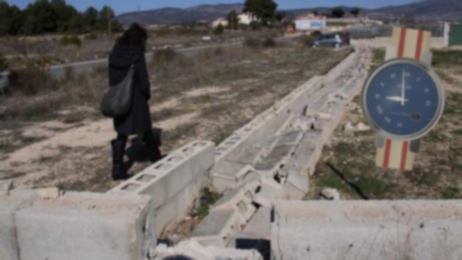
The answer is 8:59
